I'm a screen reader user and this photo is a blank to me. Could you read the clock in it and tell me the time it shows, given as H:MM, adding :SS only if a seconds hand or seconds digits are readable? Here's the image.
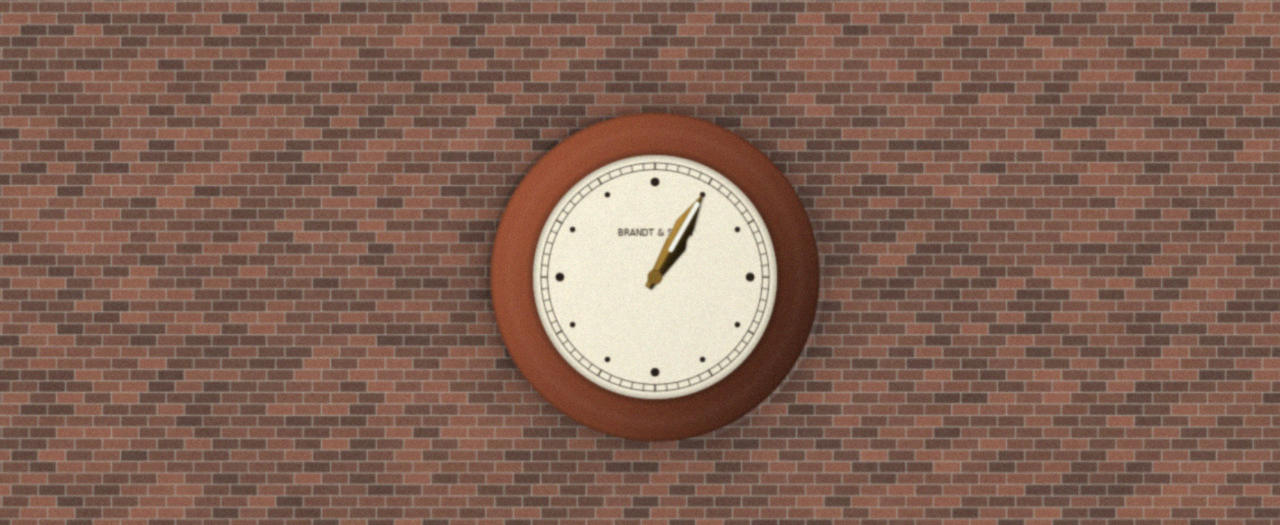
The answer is 1:05
